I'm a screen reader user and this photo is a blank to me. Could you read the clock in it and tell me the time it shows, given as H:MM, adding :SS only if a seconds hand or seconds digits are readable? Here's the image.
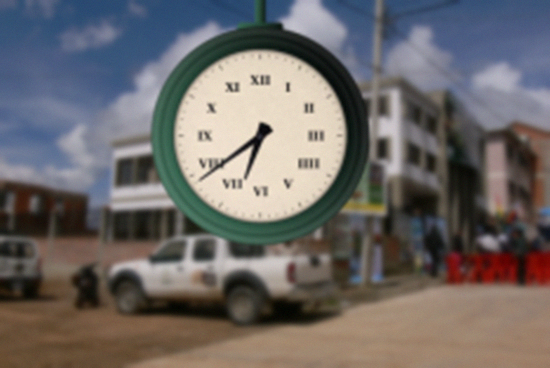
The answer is 6:39
